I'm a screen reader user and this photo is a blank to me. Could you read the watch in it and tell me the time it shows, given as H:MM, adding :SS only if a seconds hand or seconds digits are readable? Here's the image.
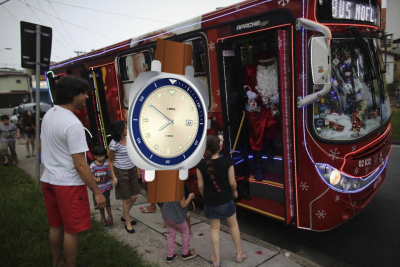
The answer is 7:50
